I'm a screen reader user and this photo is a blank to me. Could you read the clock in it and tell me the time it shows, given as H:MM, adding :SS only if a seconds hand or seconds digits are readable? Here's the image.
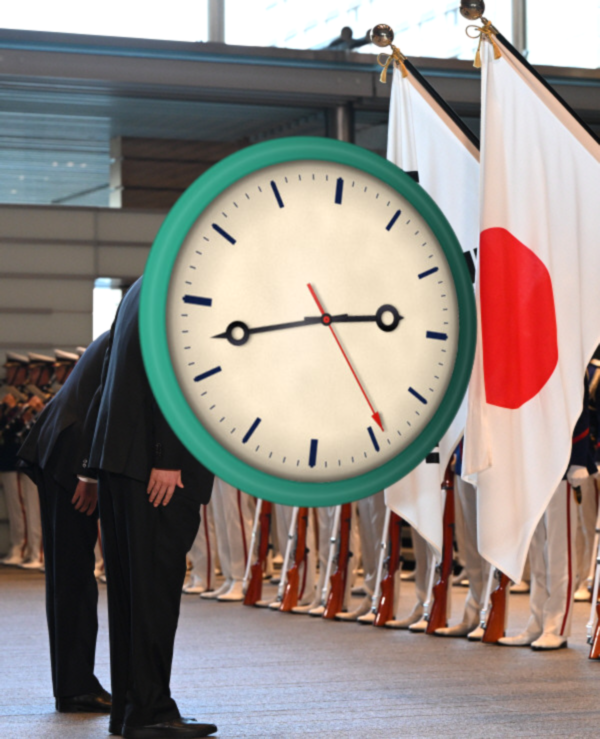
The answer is 2:42:24
